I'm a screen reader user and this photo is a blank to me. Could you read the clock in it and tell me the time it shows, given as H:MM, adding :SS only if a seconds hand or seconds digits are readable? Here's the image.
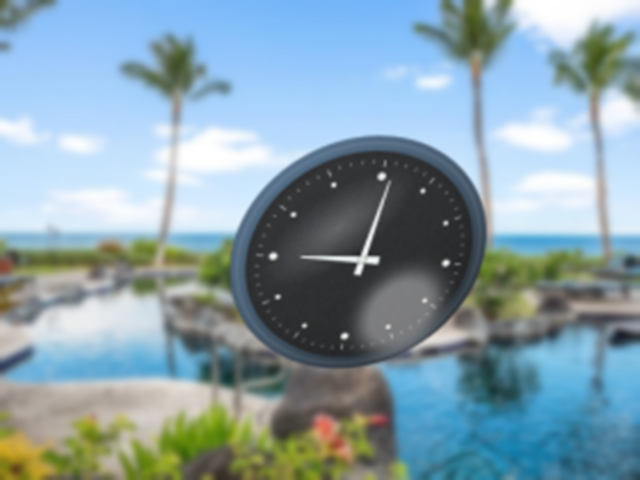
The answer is 9:01
